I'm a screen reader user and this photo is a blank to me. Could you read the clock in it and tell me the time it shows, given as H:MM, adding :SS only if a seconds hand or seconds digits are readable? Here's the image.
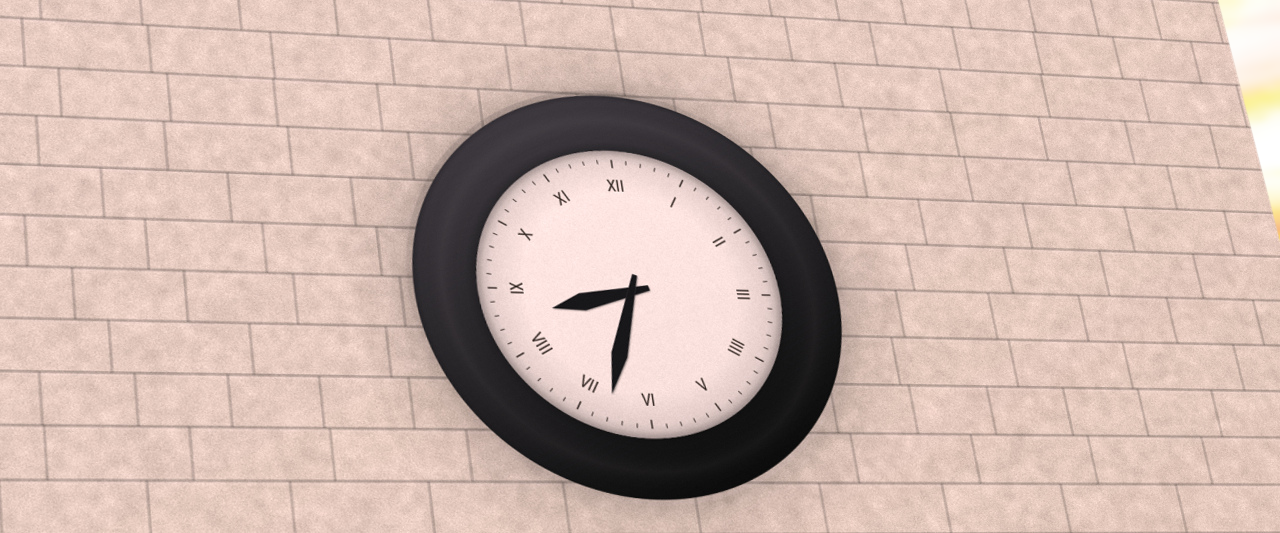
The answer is 8:33
